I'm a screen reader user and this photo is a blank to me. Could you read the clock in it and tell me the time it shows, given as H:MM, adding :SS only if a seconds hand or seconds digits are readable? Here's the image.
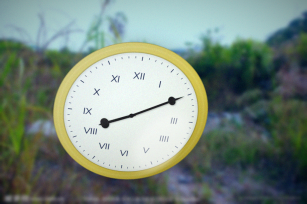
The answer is 8:10
